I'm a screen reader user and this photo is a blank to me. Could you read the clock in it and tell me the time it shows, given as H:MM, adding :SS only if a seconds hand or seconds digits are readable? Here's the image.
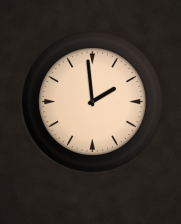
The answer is 1:59
